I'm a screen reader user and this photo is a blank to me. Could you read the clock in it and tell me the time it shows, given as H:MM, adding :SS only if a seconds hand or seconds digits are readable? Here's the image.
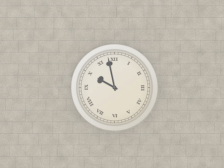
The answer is 9:58
